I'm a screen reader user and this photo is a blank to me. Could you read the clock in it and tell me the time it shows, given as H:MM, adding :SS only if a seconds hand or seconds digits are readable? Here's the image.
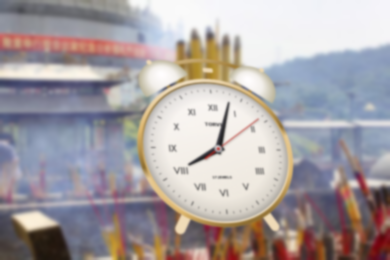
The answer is 8:03:09
